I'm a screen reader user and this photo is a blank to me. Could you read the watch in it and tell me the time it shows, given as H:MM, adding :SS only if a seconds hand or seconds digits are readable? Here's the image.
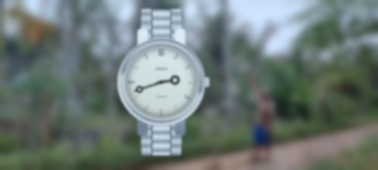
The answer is 2:42
